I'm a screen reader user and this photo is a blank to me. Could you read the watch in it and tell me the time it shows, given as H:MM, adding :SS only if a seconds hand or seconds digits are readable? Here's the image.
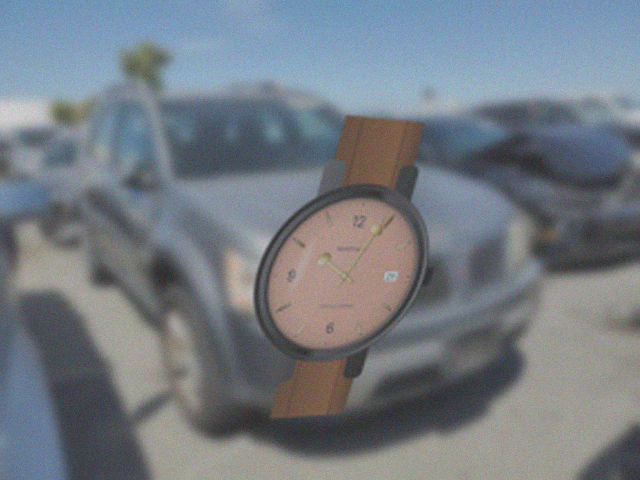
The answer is 10:04
